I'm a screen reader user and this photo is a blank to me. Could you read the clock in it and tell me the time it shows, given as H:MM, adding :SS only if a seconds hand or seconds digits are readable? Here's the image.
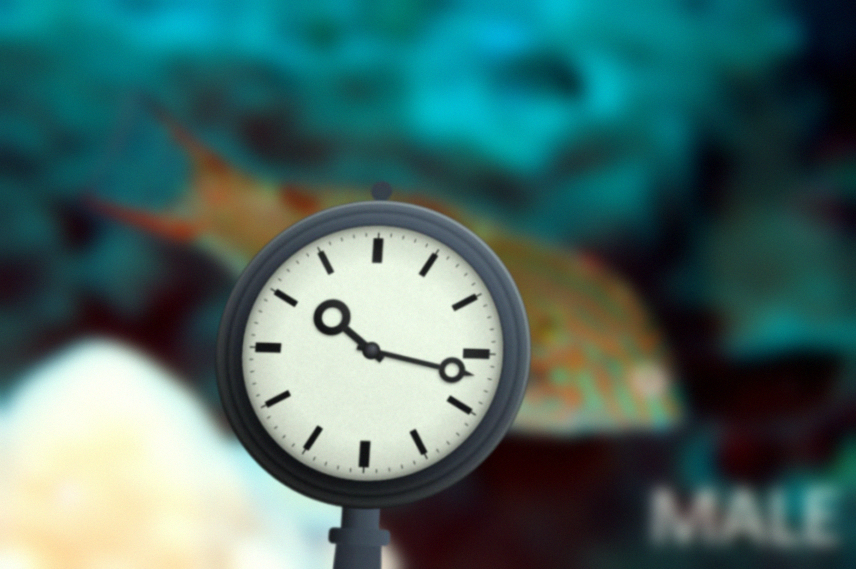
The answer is 10:17
